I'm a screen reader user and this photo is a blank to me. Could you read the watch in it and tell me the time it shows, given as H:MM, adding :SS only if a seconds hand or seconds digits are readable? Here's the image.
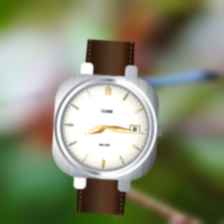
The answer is 8:16
